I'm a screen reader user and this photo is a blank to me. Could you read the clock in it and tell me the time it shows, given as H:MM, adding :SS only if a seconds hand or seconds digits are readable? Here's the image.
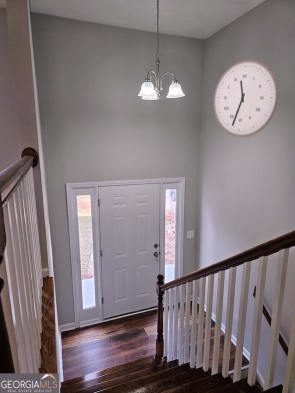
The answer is 11:33
